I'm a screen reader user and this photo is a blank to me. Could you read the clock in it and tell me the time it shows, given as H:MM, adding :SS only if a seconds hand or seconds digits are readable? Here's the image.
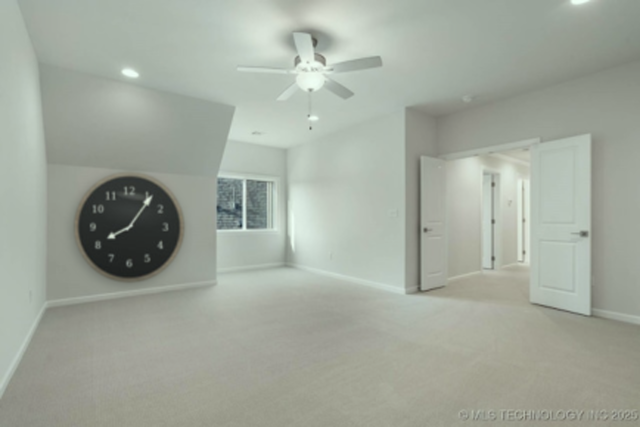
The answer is 8:06
